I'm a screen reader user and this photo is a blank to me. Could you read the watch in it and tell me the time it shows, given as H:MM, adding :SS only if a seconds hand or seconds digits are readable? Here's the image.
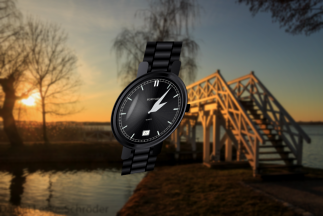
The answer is 2:06
